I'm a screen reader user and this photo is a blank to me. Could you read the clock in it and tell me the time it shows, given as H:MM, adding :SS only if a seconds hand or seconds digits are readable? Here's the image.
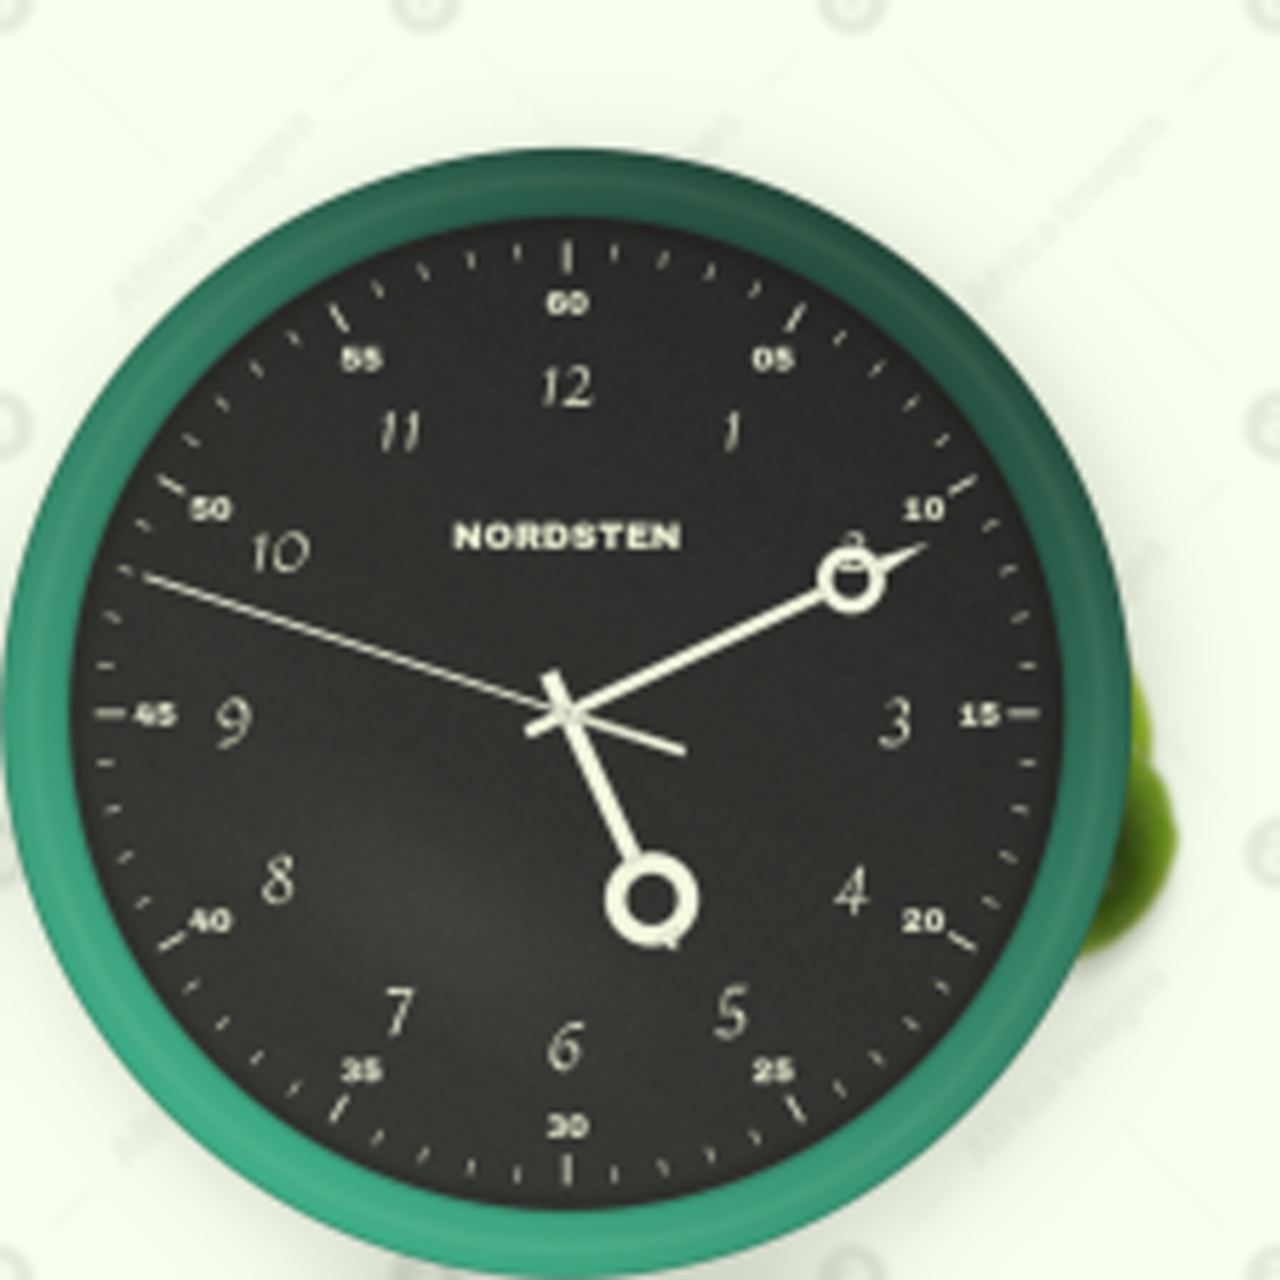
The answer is 5:10:48
